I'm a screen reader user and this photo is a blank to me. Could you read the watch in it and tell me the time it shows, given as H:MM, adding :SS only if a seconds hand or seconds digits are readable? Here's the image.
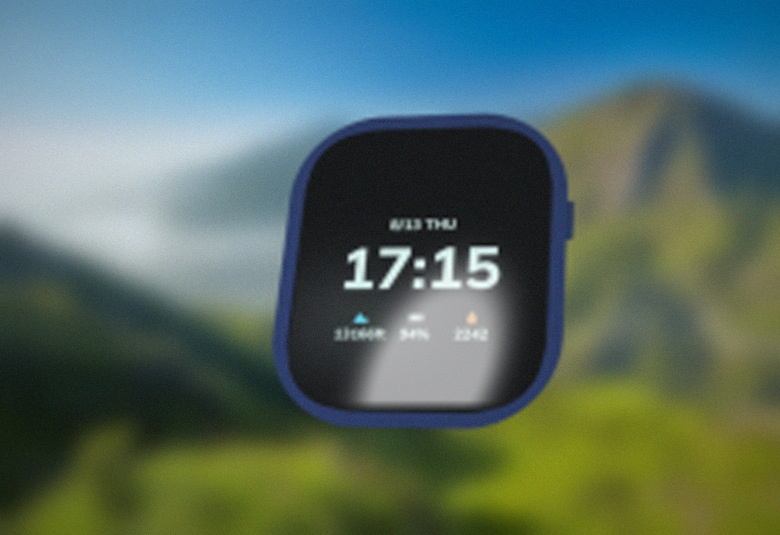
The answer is 17:15
